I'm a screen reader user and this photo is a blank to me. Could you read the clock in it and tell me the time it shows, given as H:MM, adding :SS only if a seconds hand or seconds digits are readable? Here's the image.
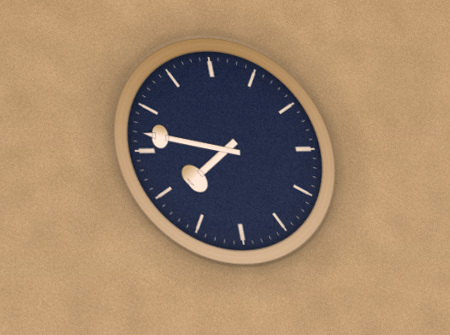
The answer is 7:47
